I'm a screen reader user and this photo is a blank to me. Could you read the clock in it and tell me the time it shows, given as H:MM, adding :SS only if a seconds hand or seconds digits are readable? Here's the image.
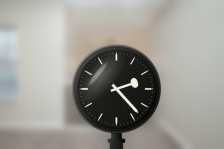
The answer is 2:23
